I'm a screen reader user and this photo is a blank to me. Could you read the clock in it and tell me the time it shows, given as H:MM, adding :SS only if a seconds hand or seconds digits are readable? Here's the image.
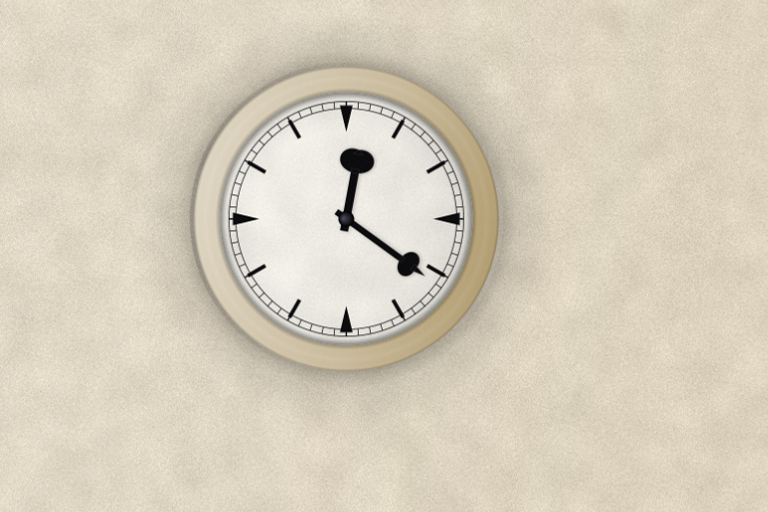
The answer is 12:21
